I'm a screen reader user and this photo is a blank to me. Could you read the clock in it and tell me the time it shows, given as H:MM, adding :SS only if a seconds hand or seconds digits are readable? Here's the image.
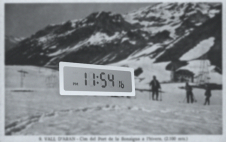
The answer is 11:54:16
